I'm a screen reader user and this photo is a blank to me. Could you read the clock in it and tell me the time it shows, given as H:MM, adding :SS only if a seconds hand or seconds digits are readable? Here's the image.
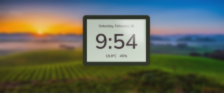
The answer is 9:54
